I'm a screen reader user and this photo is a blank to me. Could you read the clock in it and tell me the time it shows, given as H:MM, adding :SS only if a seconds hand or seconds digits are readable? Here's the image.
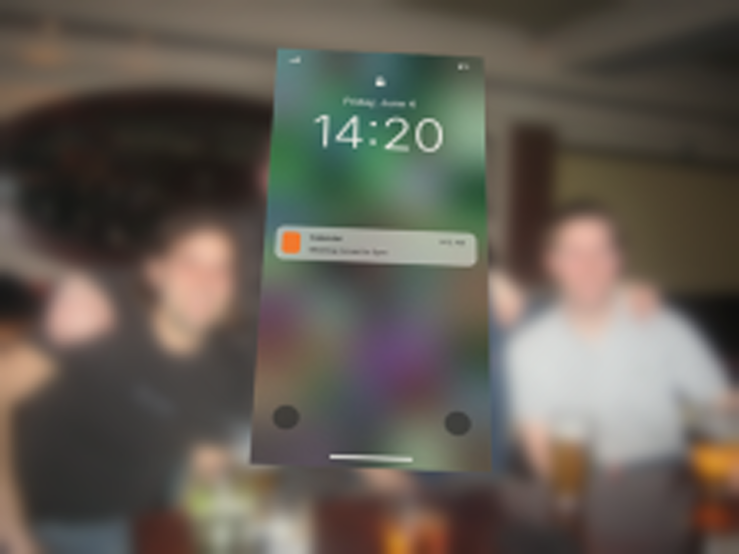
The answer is 14:20
